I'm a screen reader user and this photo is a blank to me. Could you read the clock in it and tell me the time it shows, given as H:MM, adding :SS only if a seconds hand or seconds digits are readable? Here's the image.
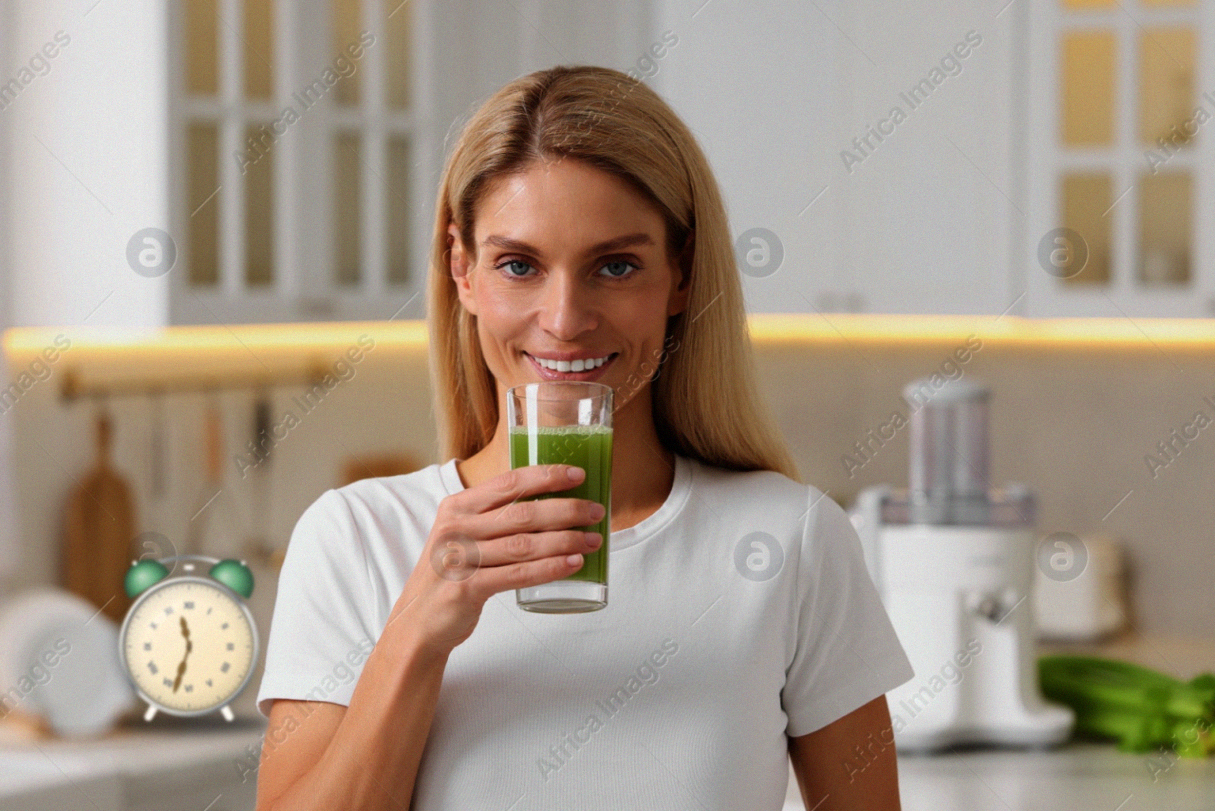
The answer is 11:33
